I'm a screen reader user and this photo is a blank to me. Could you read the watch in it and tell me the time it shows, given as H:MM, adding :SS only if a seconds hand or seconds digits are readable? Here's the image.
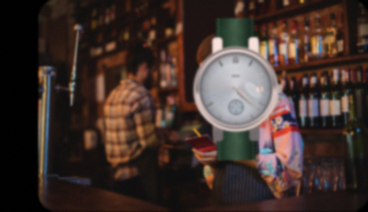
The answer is 4:22
